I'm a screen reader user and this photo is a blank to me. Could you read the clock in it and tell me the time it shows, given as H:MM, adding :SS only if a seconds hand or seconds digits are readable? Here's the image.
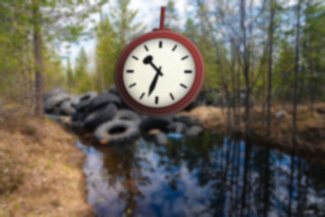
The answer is 10:33
